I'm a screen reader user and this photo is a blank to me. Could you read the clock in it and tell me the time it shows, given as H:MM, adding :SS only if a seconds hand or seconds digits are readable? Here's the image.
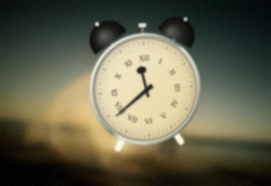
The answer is 11:39
